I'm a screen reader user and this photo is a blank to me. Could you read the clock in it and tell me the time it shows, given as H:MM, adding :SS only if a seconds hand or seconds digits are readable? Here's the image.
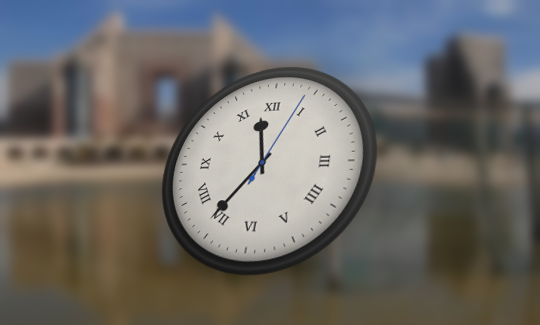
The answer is 11:36:04
